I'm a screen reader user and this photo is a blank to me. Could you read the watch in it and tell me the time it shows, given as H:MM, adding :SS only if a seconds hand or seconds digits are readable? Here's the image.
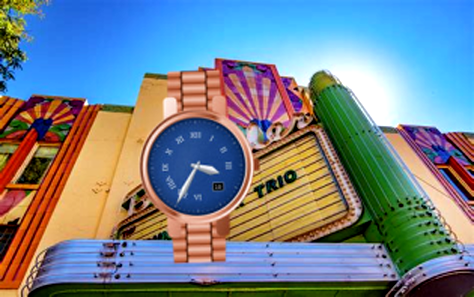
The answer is 3:35
